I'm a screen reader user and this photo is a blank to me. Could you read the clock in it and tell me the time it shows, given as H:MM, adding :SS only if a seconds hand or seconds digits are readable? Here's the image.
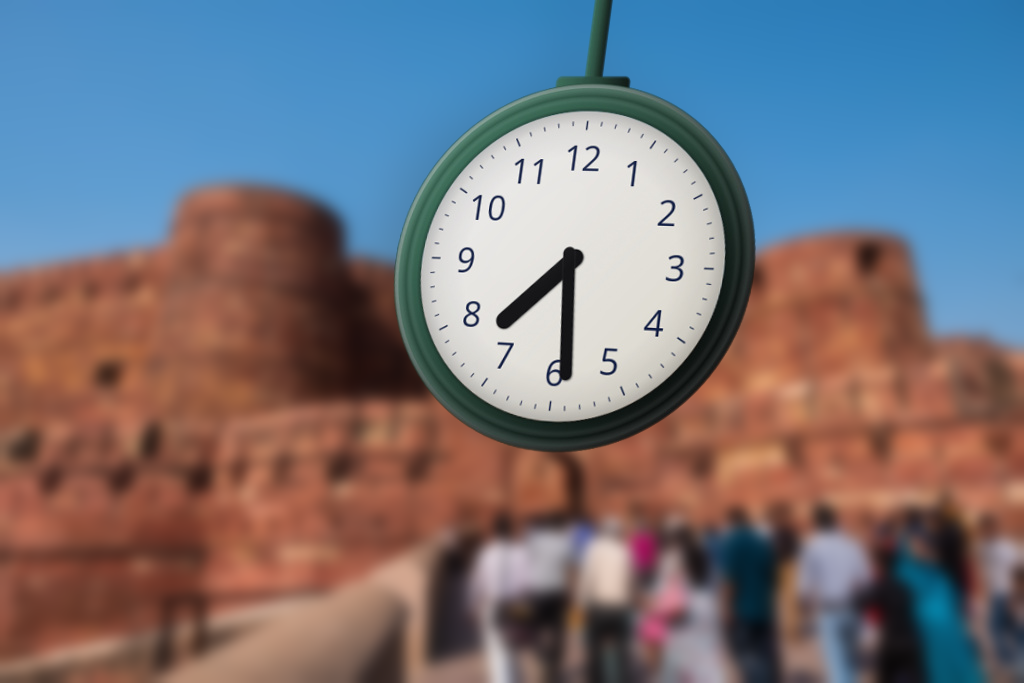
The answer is 7:29
